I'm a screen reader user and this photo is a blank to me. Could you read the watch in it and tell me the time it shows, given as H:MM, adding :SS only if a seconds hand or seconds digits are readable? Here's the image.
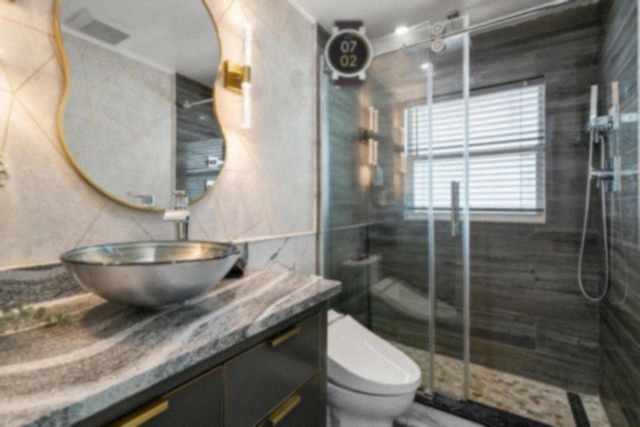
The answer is 7:02
